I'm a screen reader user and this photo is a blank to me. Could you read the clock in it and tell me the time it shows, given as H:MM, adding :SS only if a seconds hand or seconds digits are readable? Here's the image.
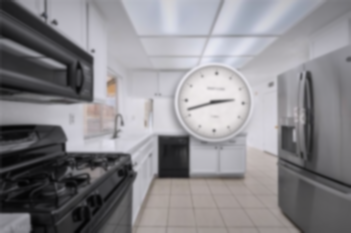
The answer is 2:42
